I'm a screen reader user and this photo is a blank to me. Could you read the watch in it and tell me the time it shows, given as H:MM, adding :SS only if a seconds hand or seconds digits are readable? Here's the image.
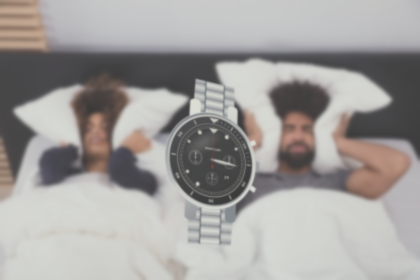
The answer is 3:16
